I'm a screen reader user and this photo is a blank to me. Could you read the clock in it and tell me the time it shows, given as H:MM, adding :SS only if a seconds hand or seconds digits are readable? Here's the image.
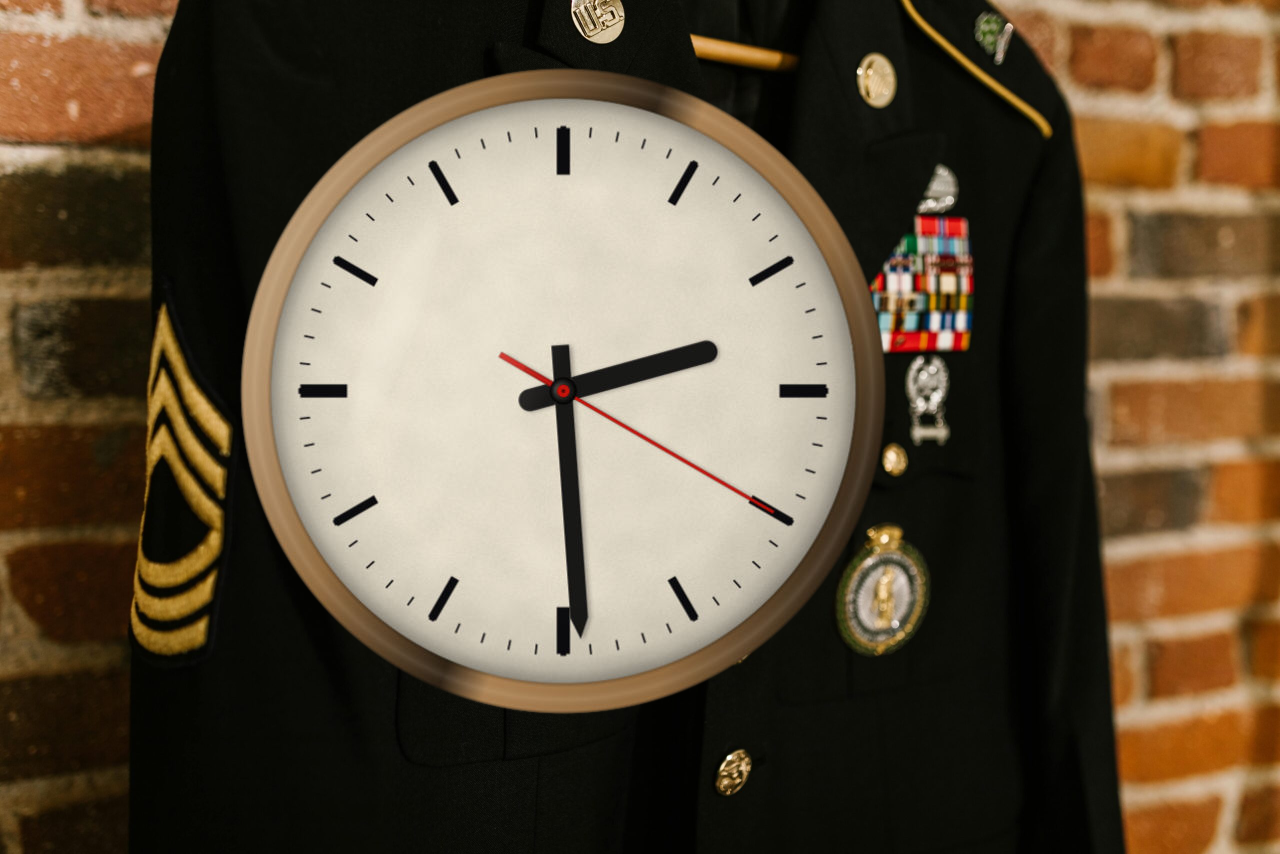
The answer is 2:29:20
